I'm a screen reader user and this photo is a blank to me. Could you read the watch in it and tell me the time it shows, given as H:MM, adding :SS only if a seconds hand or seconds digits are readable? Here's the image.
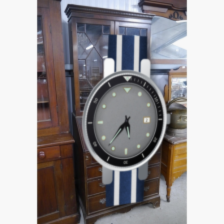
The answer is 5:37
